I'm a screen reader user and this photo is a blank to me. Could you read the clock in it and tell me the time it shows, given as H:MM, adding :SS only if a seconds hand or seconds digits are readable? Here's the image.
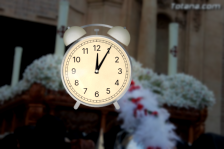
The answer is 12:05
